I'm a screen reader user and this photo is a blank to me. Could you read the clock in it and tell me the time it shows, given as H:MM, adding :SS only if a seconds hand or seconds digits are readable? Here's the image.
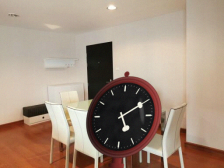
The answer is 5:10
